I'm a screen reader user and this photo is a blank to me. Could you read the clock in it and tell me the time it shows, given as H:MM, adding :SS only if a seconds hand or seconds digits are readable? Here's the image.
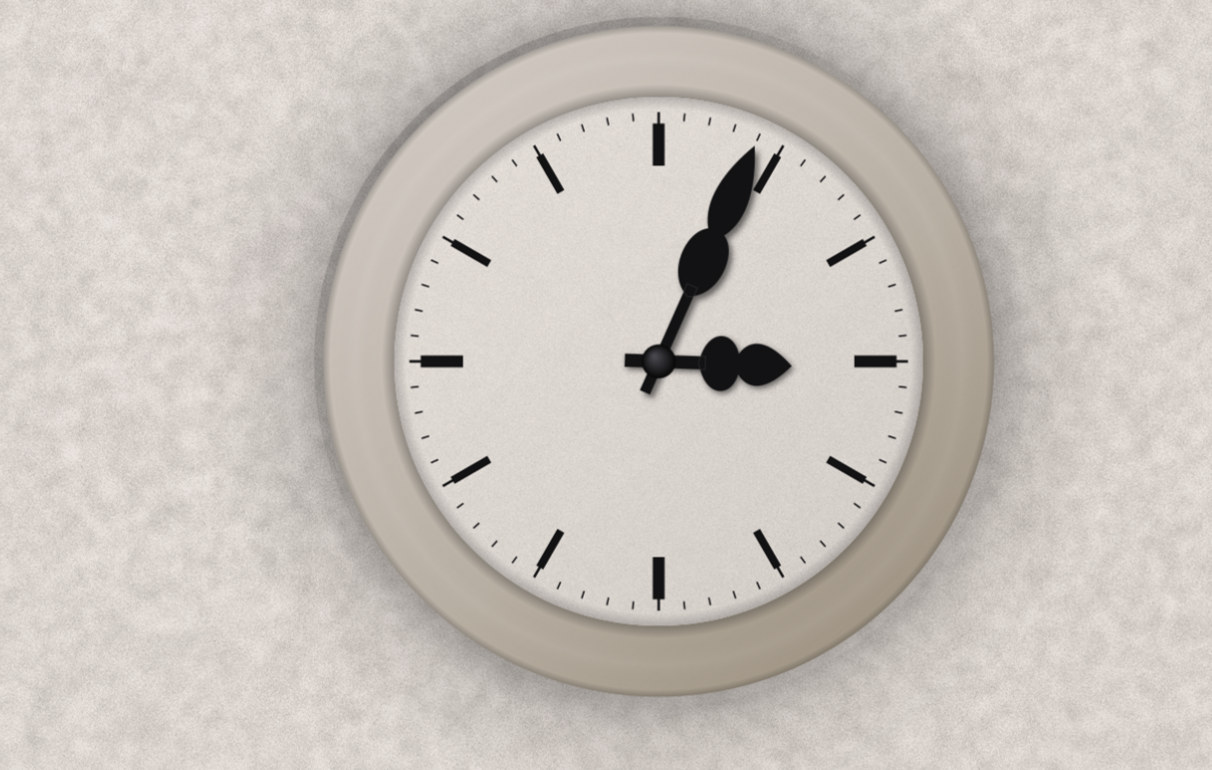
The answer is 3:04
